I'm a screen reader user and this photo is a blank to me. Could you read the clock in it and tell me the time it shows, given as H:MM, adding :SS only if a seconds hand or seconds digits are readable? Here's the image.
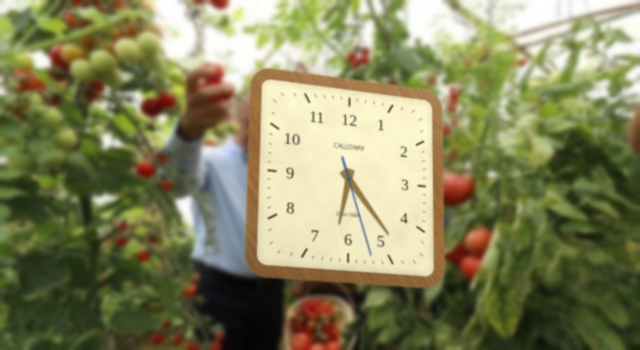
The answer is 6:23:27
